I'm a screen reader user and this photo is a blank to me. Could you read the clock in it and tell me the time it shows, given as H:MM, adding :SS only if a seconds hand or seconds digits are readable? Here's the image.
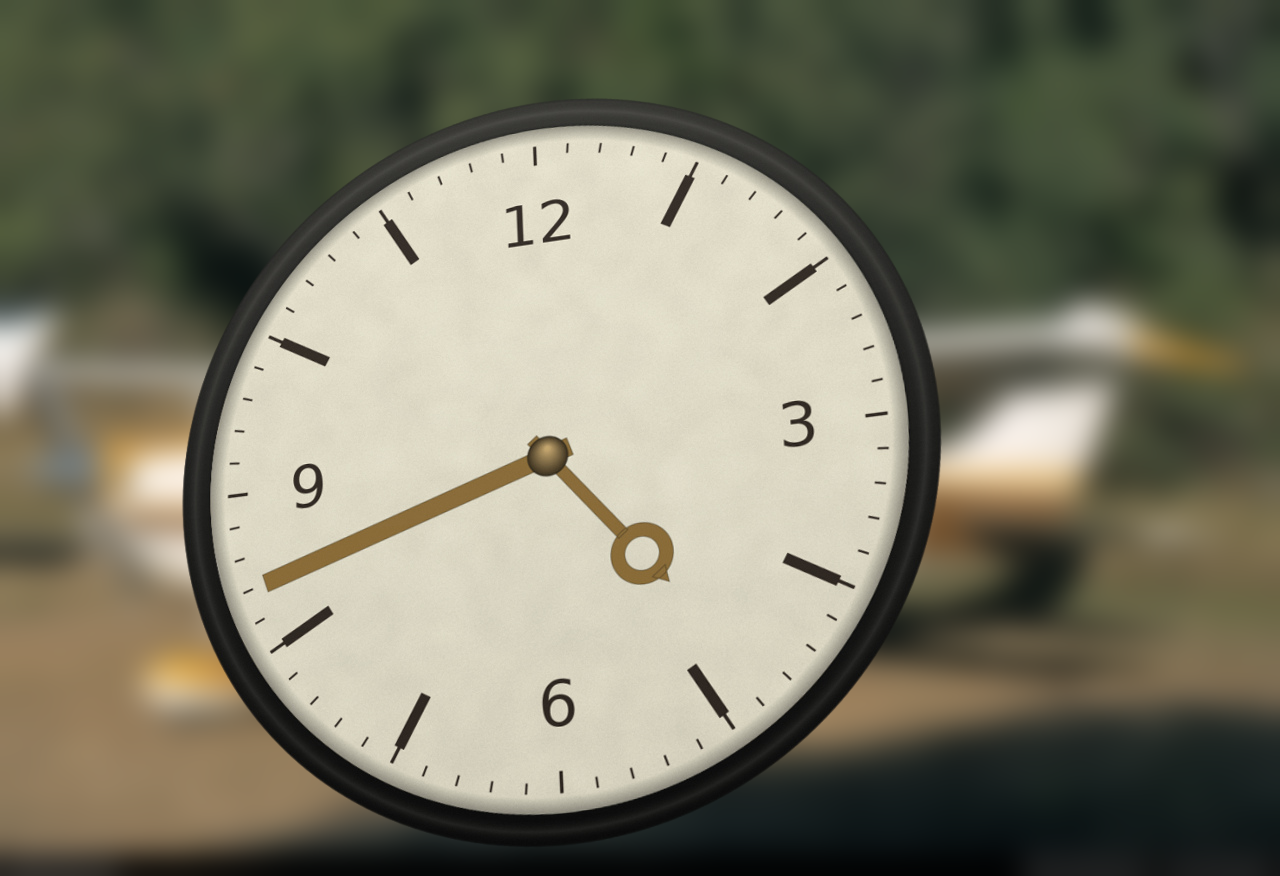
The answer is 4:42
